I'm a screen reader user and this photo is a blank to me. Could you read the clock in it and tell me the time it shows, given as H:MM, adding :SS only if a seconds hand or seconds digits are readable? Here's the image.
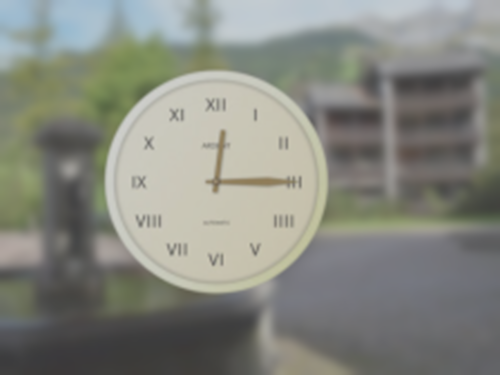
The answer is 12:15
